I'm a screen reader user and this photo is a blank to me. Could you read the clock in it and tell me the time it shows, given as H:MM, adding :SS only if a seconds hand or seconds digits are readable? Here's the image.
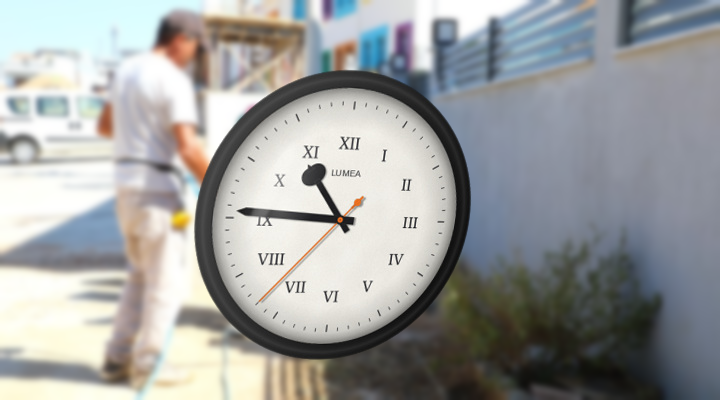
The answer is 10:45:37
